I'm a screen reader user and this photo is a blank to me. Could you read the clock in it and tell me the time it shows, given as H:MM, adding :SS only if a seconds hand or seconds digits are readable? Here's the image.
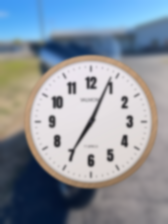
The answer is 7:04
